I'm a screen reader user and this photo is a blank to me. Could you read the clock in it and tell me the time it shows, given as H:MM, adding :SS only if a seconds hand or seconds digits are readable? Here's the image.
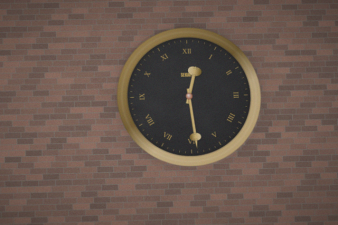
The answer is 12:29
